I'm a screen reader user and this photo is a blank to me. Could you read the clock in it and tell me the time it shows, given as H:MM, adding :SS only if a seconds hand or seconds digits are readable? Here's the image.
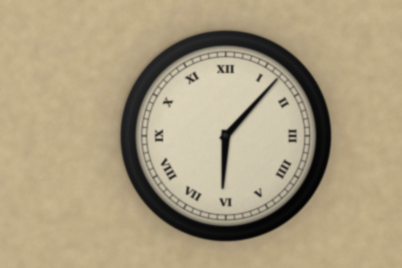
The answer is 6:07
